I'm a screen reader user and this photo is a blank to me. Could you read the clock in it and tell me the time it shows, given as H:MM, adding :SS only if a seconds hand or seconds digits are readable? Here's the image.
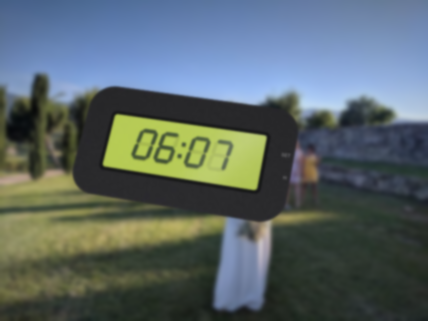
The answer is 6:07
